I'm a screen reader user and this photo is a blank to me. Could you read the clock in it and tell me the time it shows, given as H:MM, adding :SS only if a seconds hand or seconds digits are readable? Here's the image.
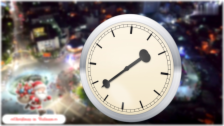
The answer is 1:38
